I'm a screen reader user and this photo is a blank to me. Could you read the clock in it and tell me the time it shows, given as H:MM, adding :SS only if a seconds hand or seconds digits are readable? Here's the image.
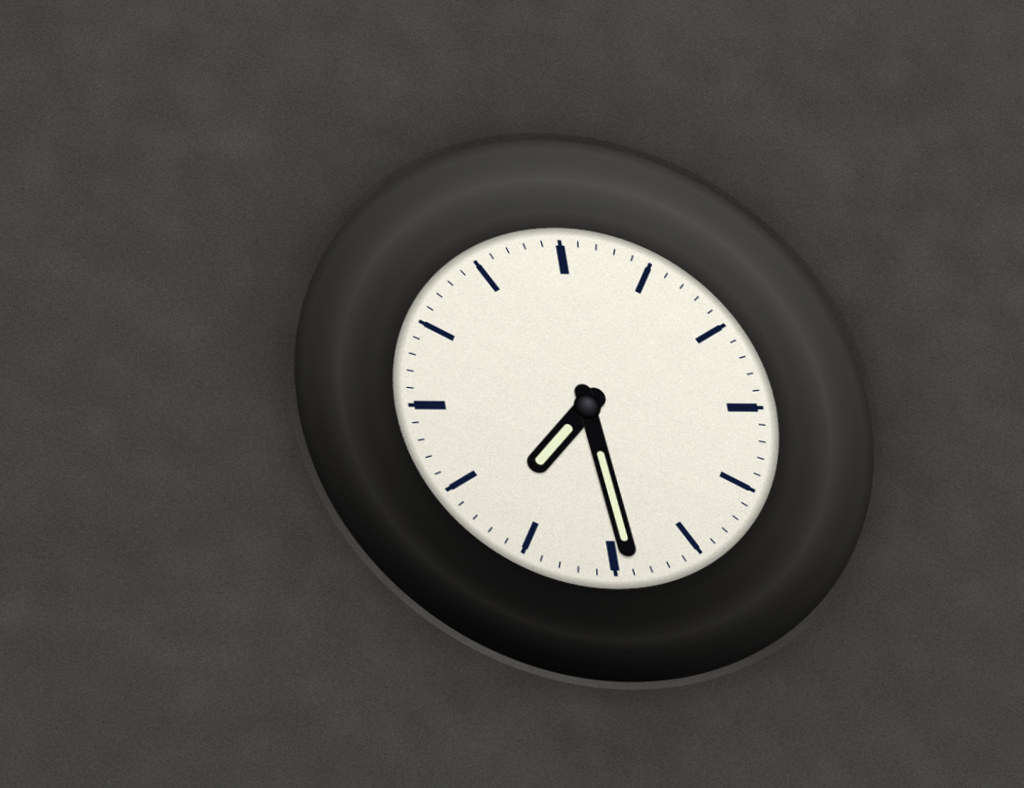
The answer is 7:29
